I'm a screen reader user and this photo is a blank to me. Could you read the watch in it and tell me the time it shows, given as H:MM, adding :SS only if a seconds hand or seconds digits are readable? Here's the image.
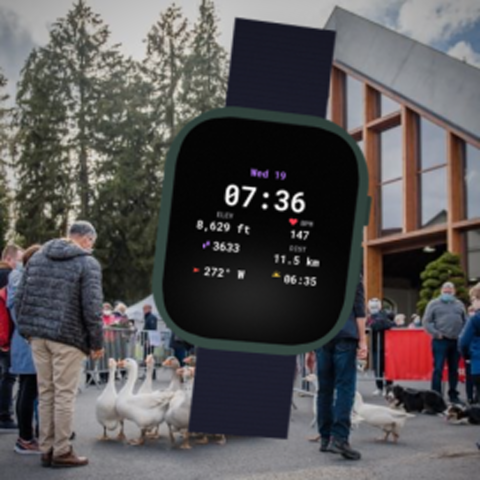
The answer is 7:36
